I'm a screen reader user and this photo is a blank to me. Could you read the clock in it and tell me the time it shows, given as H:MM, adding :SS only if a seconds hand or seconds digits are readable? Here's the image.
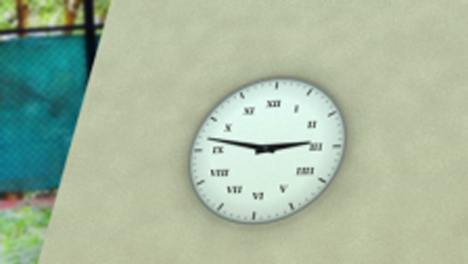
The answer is 2:47
